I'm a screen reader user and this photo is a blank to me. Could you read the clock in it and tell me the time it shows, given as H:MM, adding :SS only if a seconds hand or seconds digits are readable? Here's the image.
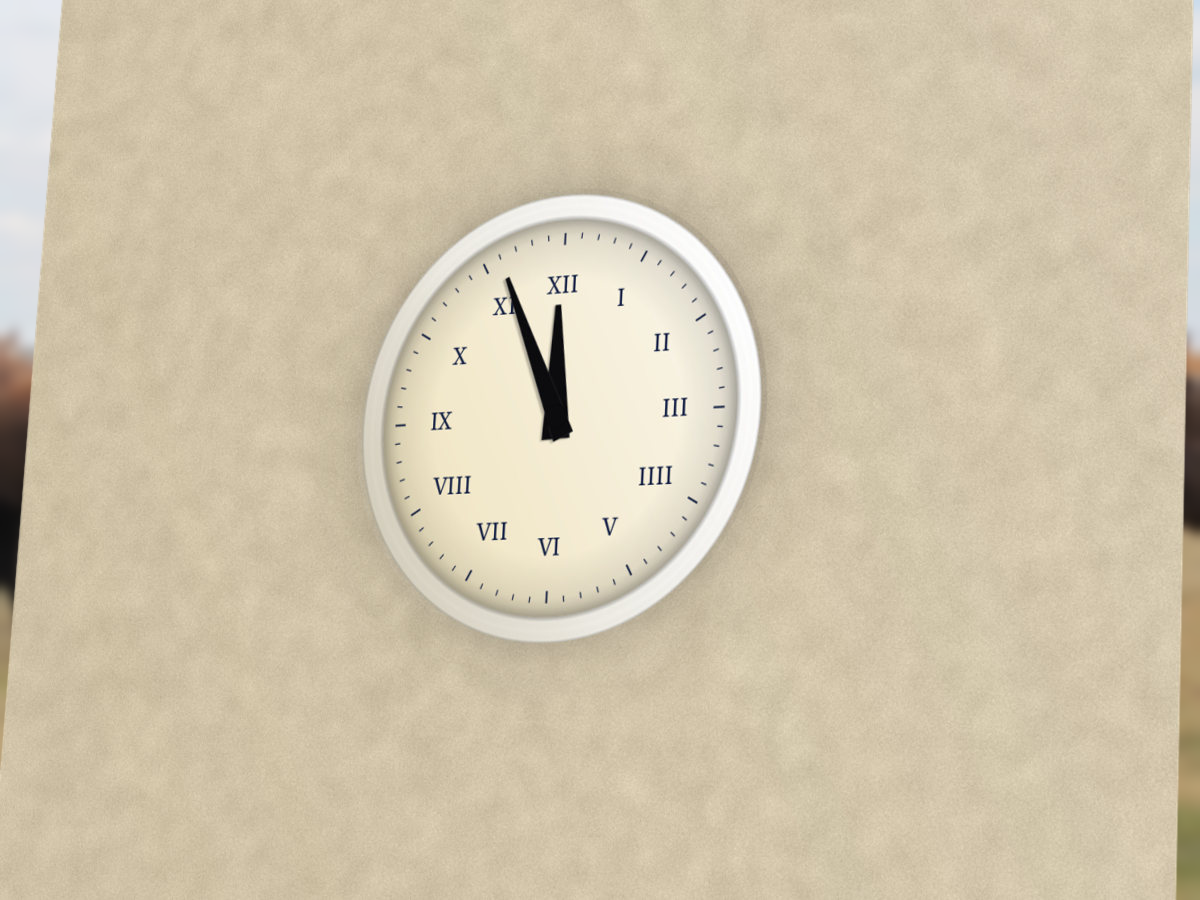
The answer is 11:56
